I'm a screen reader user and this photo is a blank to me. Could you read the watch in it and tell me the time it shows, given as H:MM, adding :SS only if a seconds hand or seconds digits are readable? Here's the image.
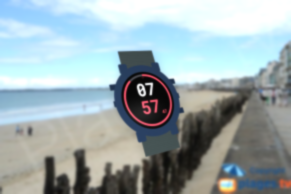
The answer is 7:57
